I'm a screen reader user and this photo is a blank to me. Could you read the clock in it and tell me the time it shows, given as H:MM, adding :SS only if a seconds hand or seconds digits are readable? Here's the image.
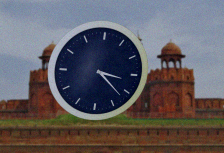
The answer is 3:22
